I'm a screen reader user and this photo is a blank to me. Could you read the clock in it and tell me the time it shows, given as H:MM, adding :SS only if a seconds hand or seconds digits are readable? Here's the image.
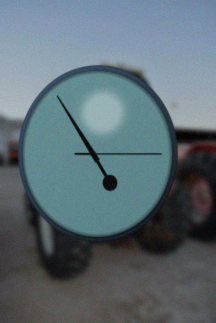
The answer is 4:54:15
